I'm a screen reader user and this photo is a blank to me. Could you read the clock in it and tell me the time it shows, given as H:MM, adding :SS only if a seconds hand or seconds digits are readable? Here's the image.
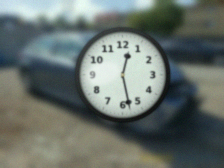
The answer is 12:28
